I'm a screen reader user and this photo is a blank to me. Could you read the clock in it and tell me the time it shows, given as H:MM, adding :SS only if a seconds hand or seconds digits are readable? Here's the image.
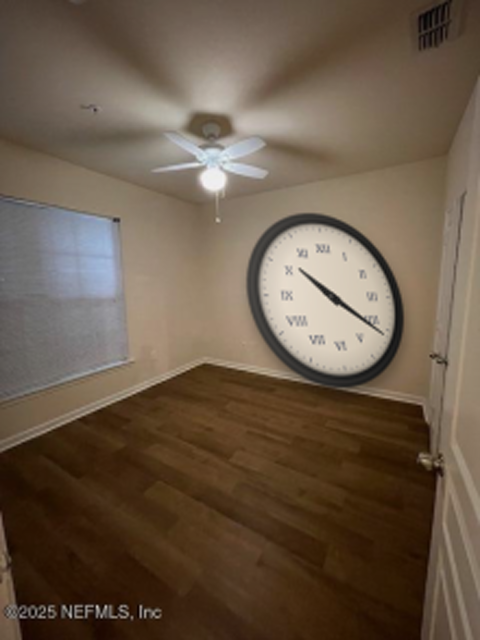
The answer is 10:21
